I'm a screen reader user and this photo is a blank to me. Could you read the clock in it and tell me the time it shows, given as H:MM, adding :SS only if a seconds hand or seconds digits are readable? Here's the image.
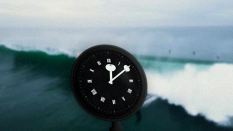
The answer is 12:09
